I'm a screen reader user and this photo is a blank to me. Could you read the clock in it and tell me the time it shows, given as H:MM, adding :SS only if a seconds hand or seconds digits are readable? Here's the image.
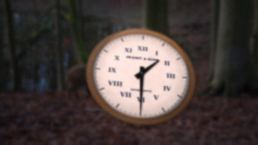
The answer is 1:30
